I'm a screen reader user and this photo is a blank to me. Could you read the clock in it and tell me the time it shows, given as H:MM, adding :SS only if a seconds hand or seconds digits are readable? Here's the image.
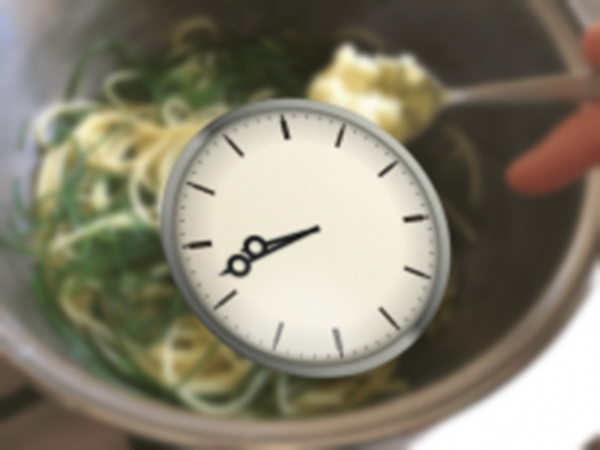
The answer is 8:42
